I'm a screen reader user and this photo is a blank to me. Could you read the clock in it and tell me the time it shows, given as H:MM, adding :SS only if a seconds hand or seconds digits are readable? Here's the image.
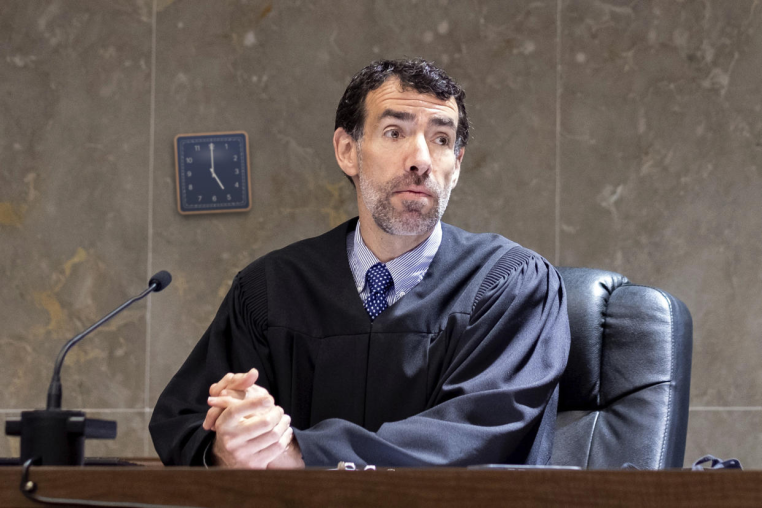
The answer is 5:00
